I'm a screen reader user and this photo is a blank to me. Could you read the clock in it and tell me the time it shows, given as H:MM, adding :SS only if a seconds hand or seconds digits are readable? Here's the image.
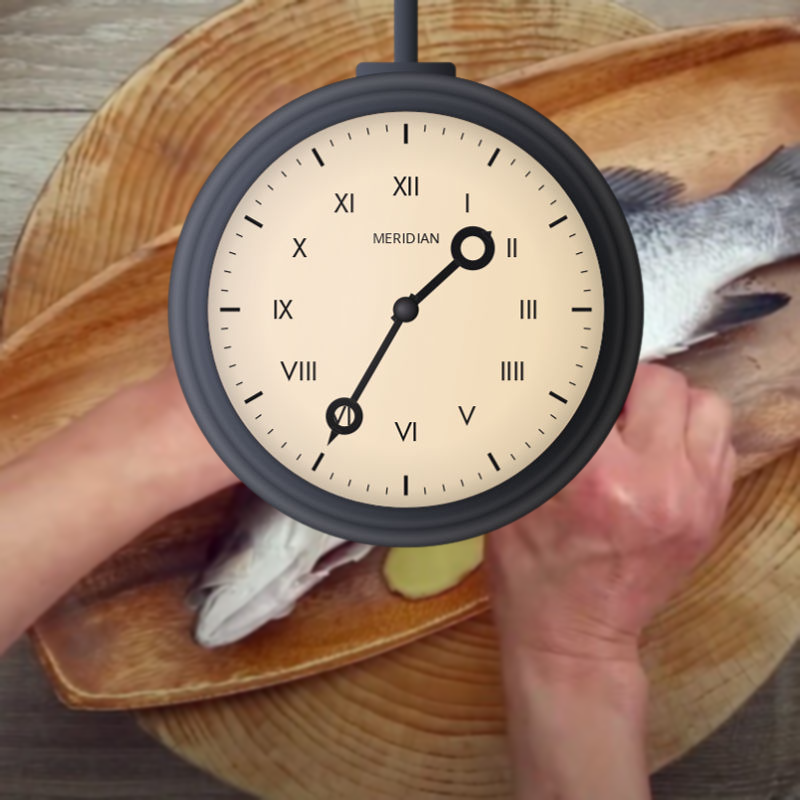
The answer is 1:35
